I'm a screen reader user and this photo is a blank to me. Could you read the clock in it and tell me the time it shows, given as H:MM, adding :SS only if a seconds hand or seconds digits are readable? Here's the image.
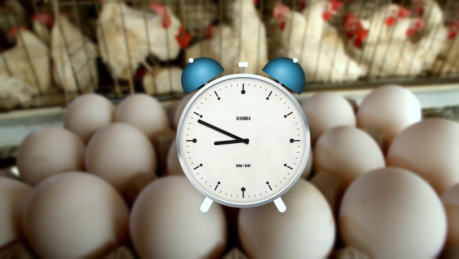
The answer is 8:49
